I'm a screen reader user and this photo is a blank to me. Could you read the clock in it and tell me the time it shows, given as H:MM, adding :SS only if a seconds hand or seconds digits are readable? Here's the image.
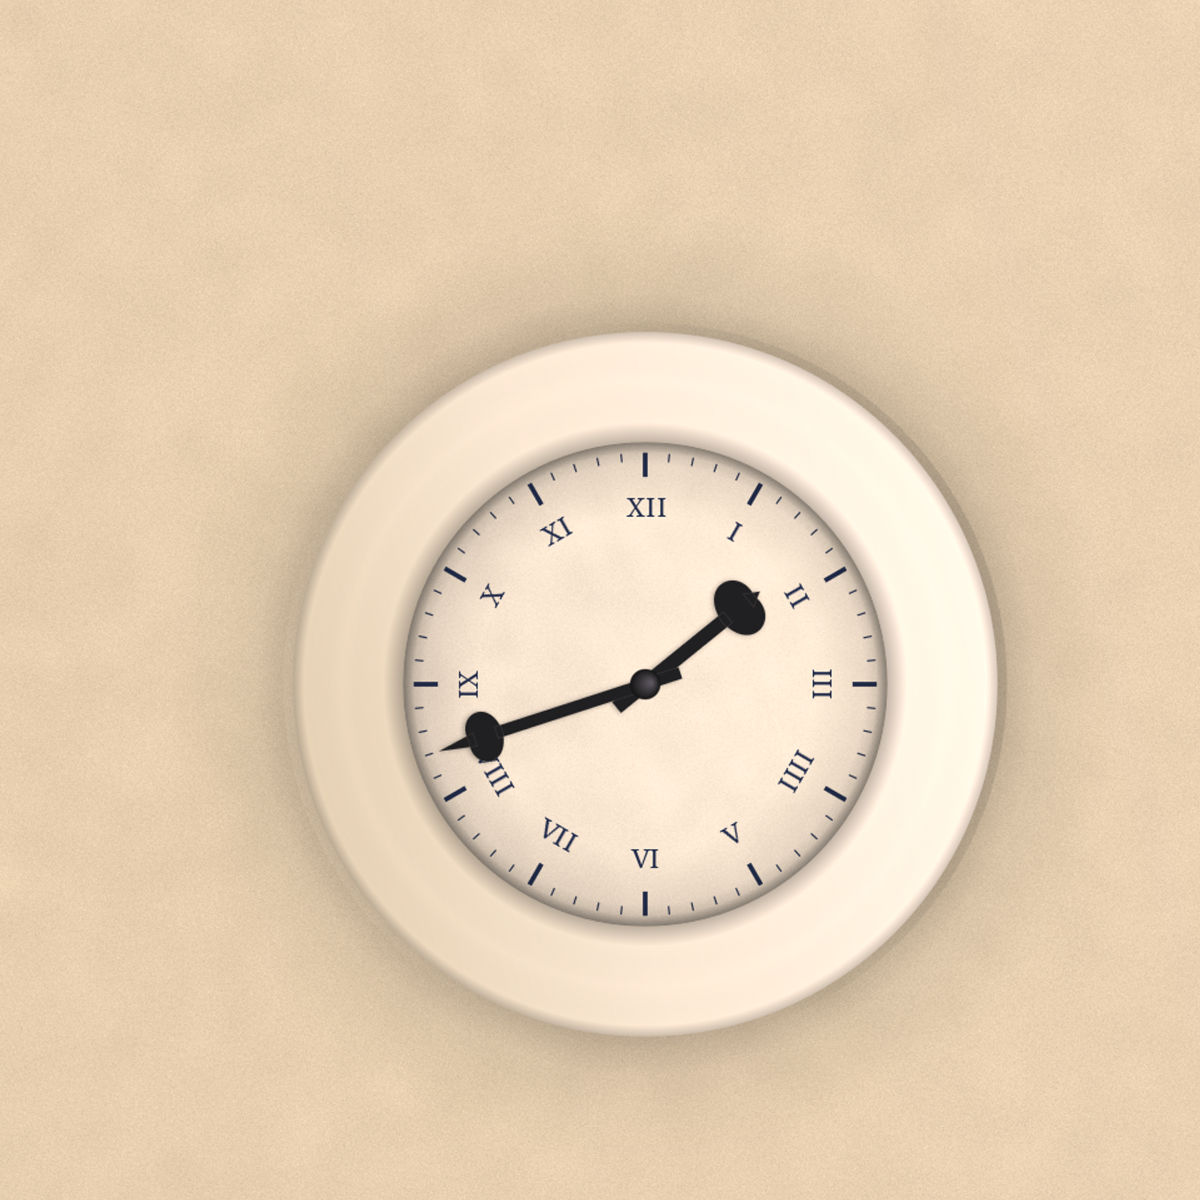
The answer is 1:42
